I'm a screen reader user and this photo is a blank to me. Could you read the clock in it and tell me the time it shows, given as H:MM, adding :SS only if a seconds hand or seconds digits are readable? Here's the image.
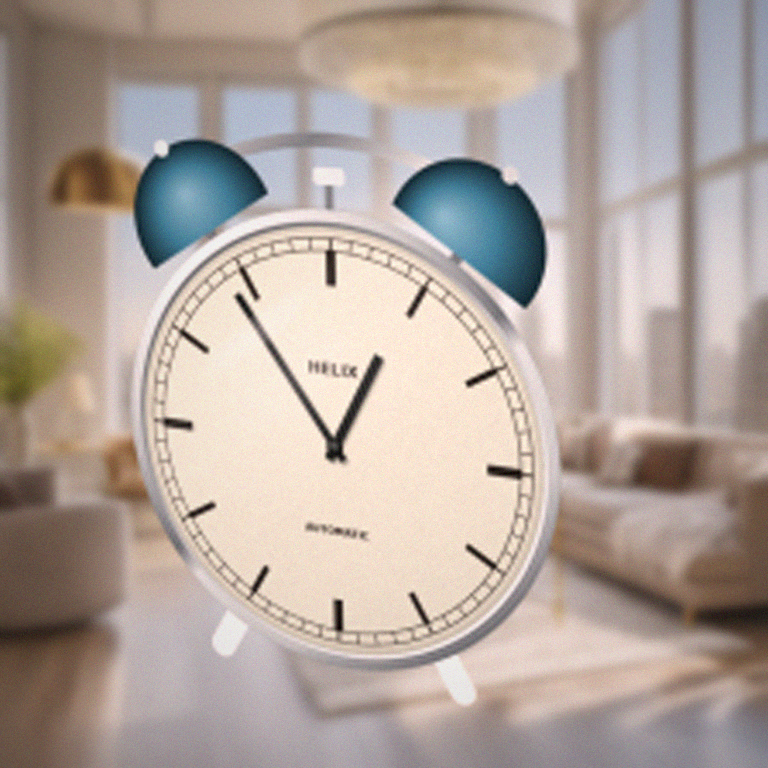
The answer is 12:54
